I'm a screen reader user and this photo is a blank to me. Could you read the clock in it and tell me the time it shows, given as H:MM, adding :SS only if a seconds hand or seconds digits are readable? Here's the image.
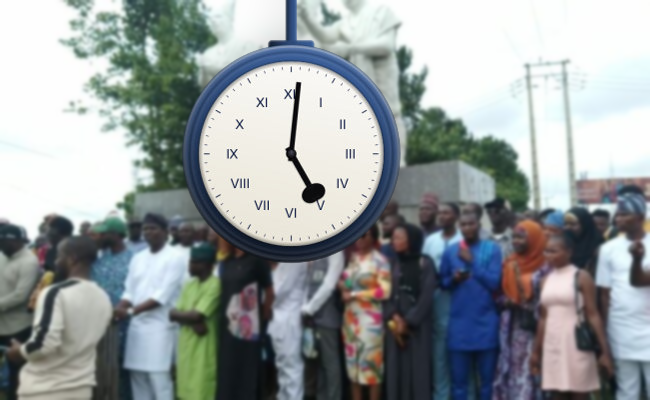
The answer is 5:01
